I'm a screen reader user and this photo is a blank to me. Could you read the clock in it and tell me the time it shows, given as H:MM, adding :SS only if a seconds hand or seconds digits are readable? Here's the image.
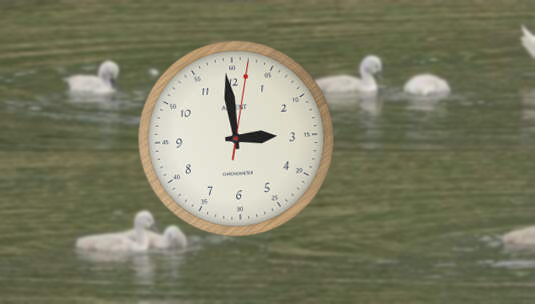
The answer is 2:59:02
